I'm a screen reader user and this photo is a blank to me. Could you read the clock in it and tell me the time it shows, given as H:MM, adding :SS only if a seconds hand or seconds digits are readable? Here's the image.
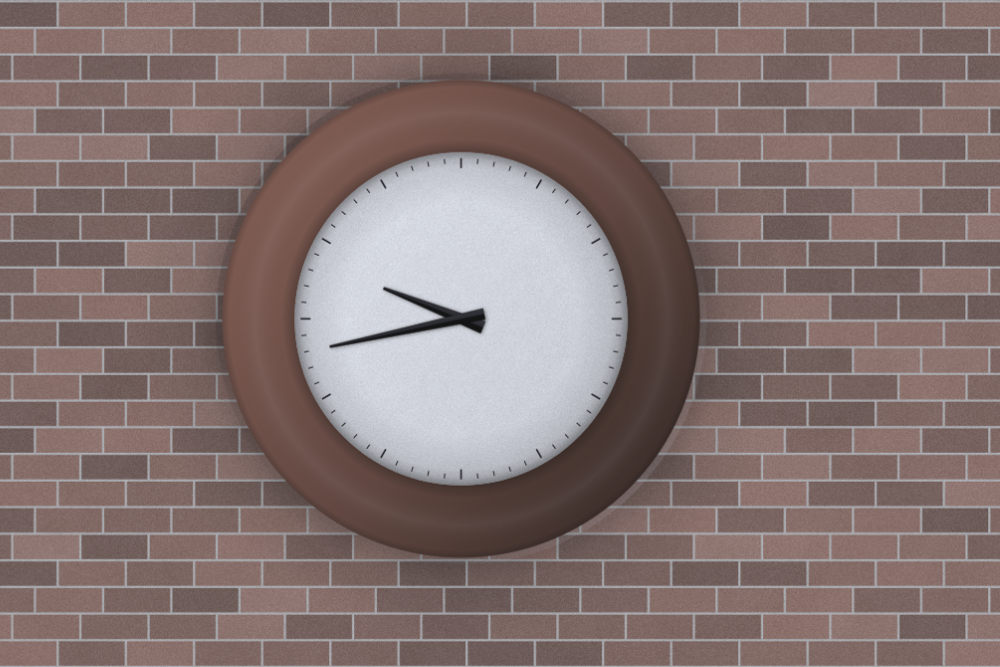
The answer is 9:43
